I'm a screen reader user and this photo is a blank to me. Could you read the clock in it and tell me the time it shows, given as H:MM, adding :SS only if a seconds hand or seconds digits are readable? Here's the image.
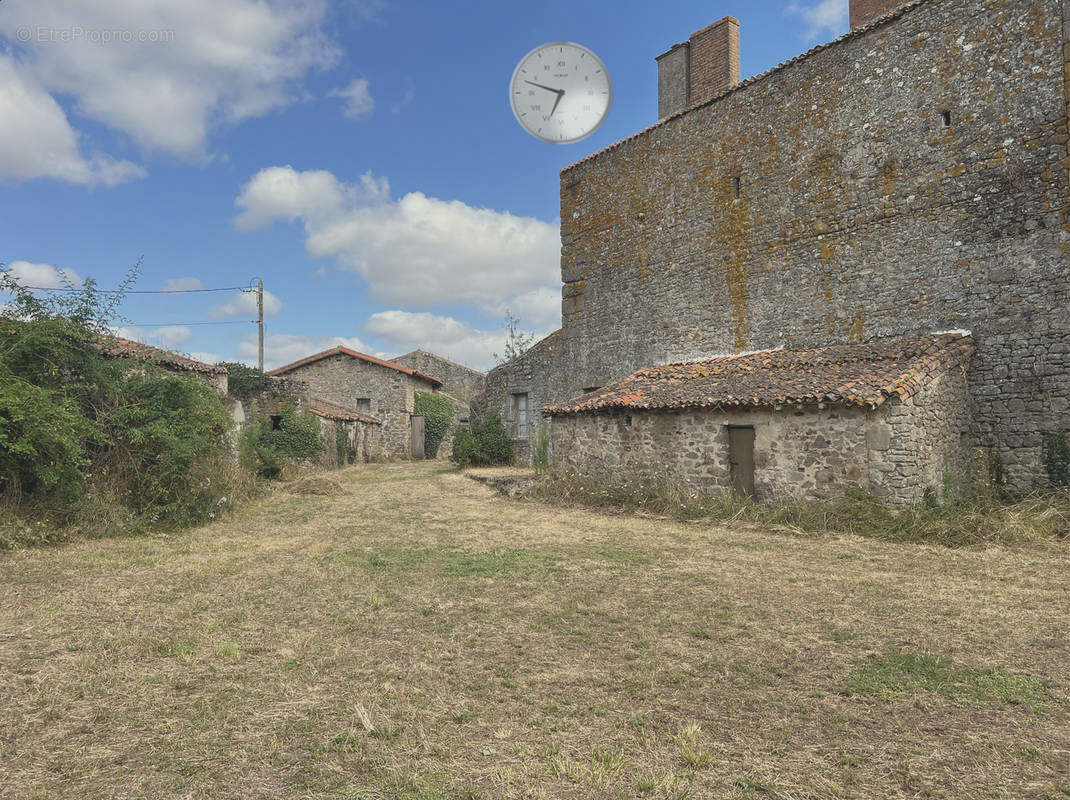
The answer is 6:48
